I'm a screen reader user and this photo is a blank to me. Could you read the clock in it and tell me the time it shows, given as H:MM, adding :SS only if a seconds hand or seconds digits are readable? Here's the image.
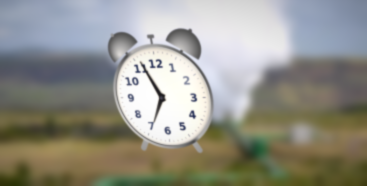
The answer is 6:56
